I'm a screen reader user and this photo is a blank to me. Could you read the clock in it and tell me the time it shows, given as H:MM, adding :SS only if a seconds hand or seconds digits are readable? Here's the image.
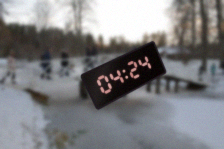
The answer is 4:24
